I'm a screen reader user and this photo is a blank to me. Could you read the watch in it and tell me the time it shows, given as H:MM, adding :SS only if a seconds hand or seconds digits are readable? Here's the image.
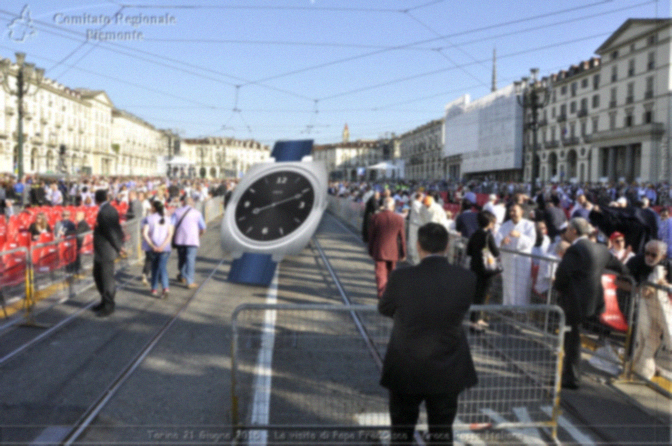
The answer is 8:11
